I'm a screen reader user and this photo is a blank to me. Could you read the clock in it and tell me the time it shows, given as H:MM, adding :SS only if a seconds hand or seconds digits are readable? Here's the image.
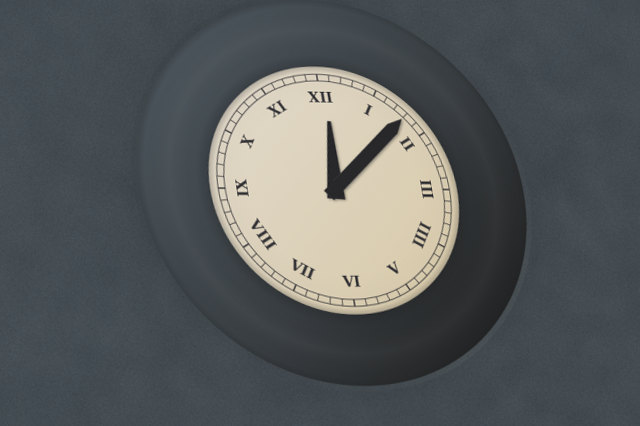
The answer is 12:08
